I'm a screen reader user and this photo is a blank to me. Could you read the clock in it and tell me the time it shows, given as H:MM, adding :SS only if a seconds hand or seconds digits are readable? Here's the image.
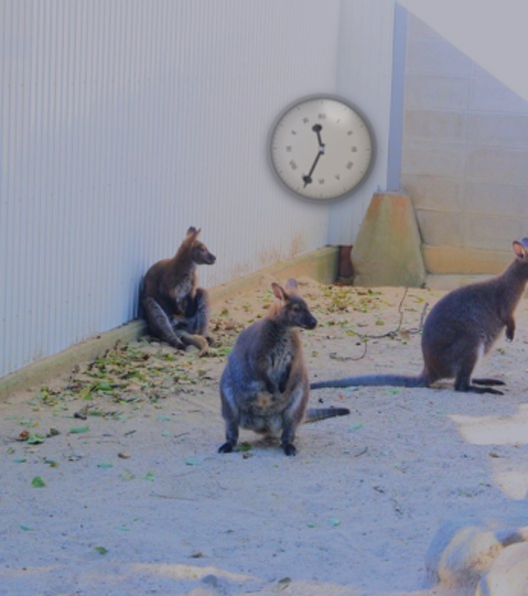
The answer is 11:34
